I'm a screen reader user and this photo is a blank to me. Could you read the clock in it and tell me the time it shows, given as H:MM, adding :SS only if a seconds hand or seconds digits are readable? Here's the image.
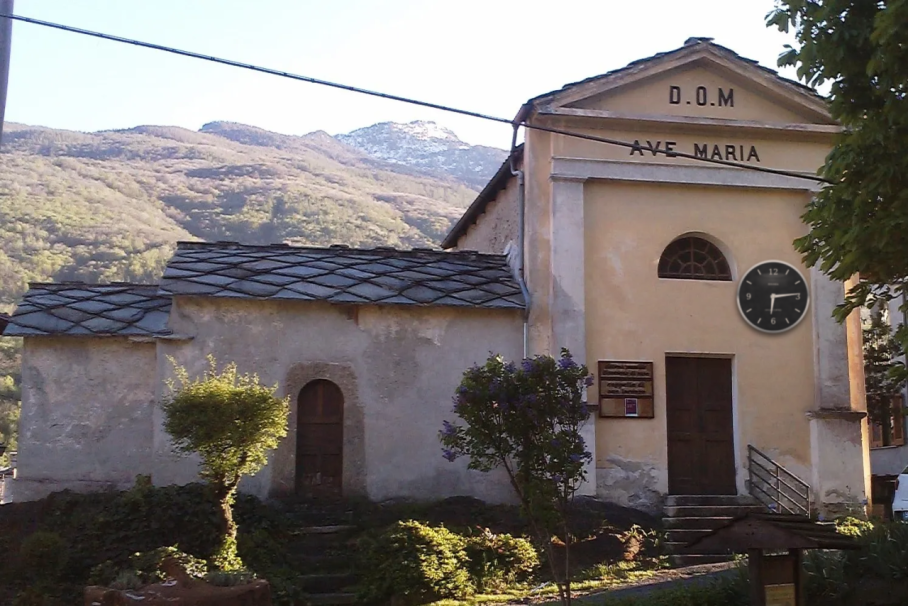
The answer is 6:14
